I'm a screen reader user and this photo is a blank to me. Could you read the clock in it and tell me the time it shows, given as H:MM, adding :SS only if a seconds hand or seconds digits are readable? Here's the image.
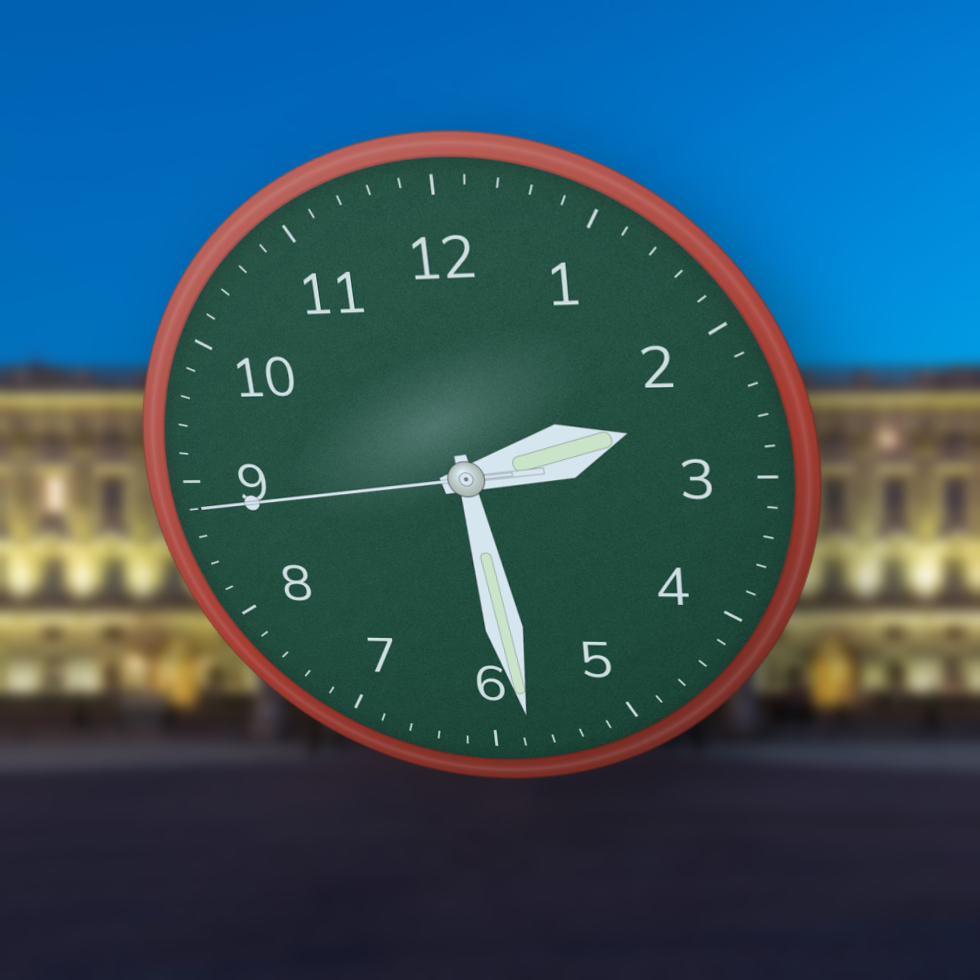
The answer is 2:28:44
